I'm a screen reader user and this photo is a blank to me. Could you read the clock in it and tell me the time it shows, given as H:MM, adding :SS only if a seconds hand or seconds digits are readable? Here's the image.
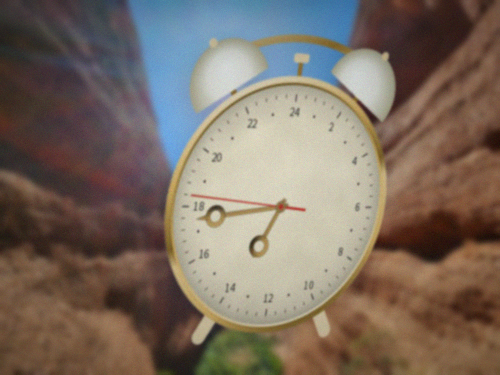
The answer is 13:43:46
